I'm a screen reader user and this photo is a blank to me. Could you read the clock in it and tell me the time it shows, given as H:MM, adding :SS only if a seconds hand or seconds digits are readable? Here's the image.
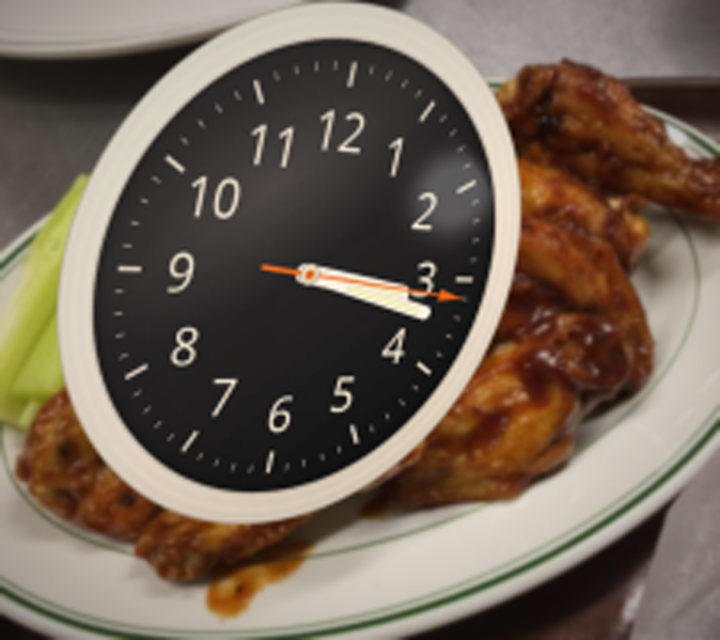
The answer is 3:17:16
